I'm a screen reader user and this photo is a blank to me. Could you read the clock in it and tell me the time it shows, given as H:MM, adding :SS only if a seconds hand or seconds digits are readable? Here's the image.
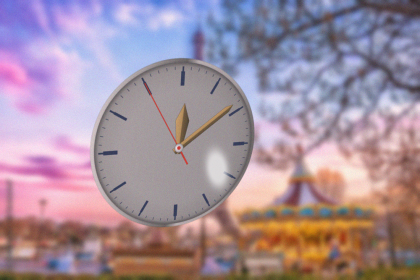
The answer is 12:08:55
